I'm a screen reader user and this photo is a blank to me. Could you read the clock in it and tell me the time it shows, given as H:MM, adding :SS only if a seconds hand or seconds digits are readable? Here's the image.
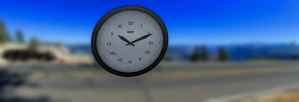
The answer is 10:11
